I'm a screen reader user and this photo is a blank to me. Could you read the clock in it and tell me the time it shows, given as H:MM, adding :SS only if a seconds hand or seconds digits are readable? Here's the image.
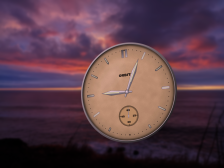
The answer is 9:04
